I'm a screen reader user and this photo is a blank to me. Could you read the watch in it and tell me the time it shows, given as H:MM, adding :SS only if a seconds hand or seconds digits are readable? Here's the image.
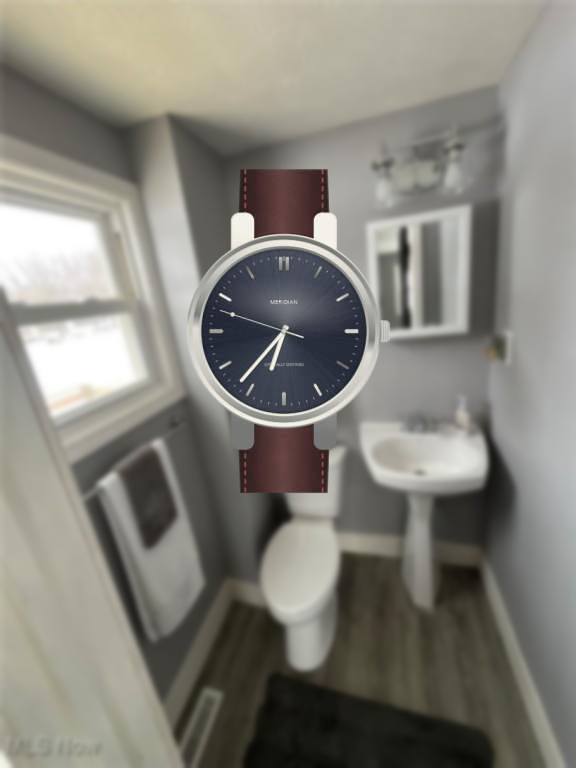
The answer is 6:36:48
